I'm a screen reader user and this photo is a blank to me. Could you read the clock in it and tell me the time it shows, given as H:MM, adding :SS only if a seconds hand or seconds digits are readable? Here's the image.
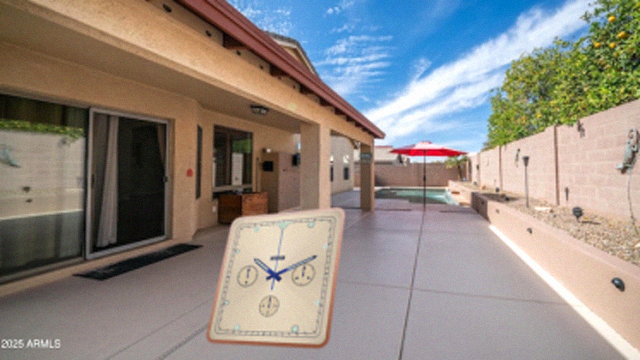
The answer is 10:11
